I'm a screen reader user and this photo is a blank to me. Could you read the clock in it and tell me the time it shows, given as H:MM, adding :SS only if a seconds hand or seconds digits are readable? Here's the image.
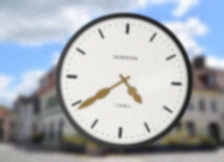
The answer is 4:39
